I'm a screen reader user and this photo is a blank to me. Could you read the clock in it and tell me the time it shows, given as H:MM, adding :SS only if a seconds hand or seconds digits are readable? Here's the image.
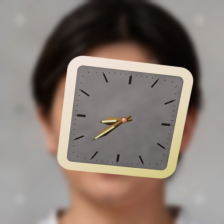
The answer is 8:38
